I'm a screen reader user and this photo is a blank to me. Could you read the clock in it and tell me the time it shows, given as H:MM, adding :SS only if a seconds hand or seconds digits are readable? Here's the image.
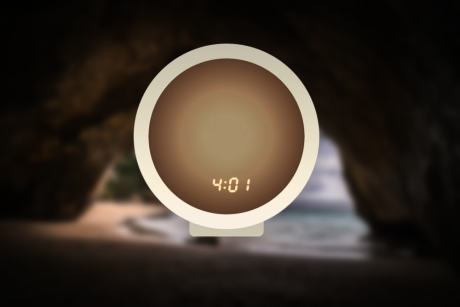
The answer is 4:01
